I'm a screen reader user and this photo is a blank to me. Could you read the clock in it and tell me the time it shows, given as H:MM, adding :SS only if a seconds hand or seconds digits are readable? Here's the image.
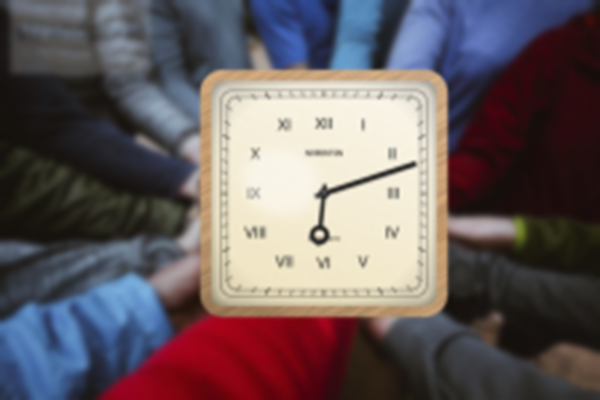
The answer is 6:12
